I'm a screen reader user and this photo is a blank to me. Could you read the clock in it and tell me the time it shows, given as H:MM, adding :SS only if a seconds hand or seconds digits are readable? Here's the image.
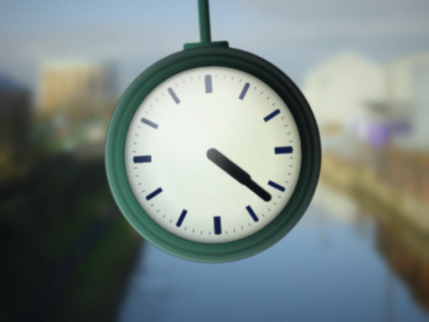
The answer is 4:22
